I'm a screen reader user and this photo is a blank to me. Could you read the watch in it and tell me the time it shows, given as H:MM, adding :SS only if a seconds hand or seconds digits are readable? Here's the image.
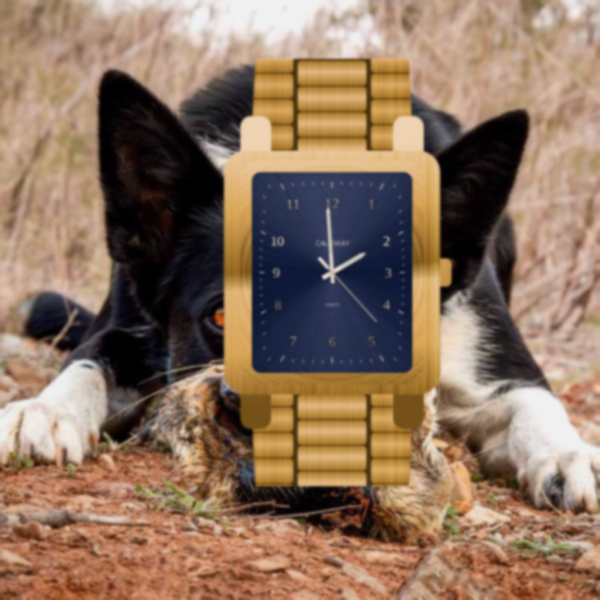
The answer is 1:59:23
